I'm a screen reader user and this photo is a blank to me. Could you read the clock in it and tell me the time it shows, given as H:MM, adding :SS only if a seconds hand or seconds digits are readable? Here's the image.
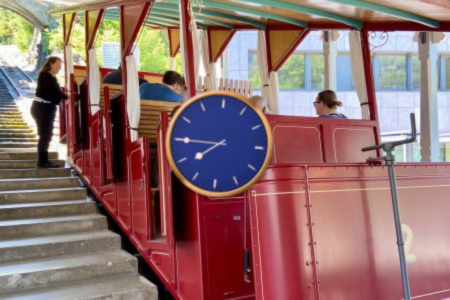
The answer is 7:45
